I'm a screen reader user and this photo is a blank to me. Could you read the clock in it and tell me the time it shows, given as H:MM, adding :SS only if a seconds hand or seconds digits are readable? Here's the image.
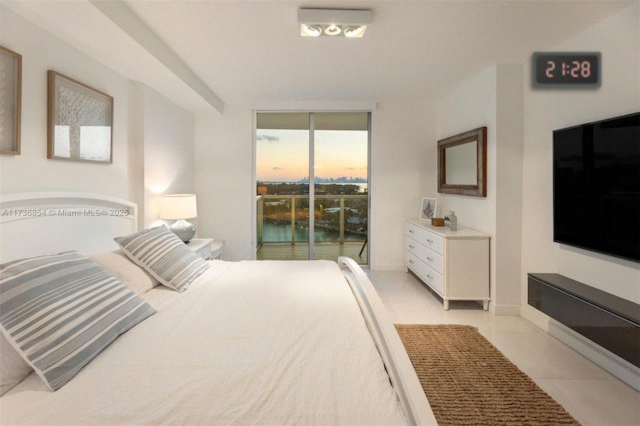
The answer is 21:28
